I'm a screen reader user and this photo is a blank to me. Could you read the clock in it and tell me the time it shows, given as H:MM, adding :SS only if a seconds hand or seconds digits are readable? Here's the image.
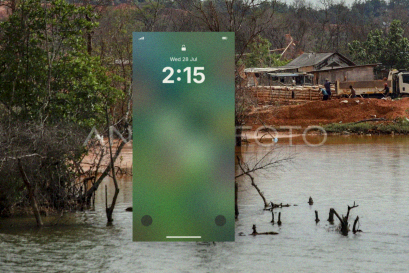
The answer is 2:15
